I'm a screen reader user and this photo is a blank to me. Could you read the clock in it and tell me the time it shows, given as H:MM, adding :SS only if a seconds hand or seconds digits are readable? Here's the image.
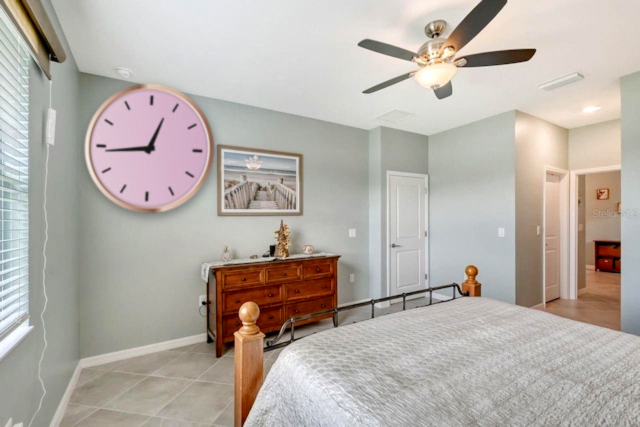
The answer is 12:44
